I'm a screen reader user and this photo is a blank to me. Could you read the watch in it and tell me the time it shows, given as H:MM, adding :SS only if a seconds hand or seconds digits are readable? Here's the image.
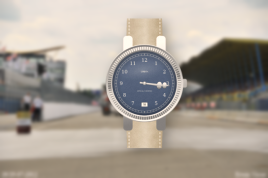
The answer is 3:16
